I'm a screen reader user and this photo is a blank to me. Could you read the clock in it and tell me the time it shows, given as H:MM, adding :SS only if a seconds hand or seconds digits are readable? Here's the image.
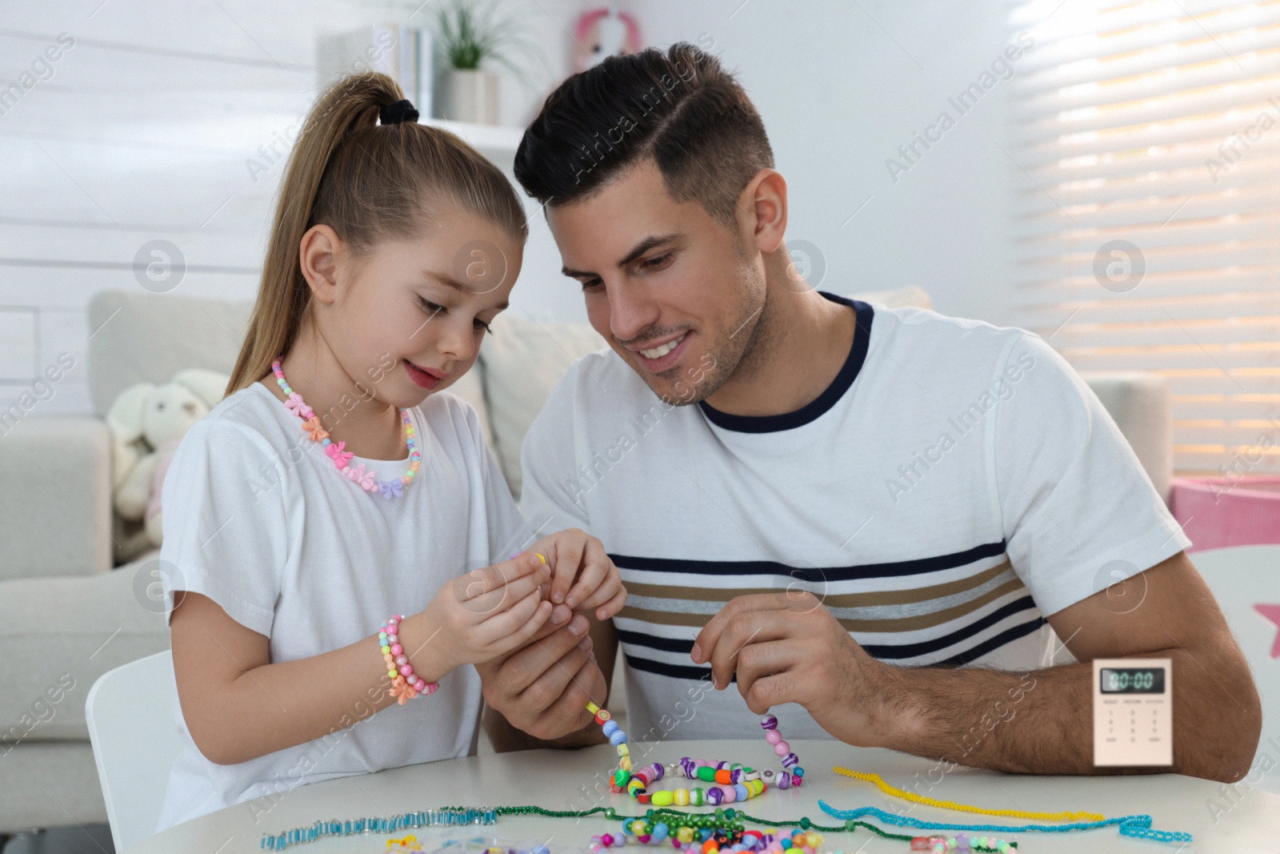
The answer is 0:00
